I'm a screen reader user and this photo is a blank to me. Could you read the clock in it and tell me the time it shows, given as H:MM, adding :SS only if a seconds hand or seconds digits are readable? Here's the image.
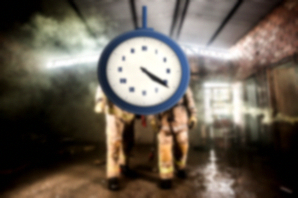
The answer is 4:21
